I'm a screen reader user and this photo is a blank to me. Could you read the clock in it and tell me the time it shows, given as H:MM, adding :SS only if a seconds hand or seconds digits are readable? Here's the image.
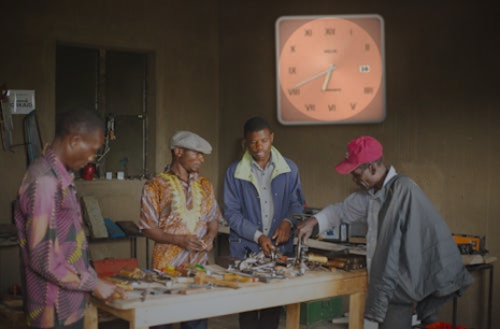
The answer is 6:41
